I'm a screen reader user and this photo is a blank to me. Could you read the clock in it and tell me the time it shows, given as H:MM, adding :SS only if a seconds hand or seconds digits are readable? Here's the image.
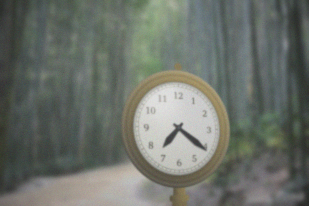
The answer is 7:21
